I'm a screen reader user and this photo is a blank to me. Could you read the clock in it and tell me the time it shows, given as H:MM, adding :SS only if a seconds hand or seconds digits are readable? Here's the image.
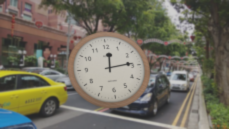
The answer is 12:14
